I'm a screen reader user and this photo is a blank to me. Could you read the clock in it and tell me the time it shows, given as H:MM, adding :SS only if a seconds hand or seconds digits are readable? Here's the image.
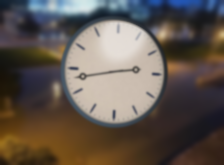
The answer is 2:43
